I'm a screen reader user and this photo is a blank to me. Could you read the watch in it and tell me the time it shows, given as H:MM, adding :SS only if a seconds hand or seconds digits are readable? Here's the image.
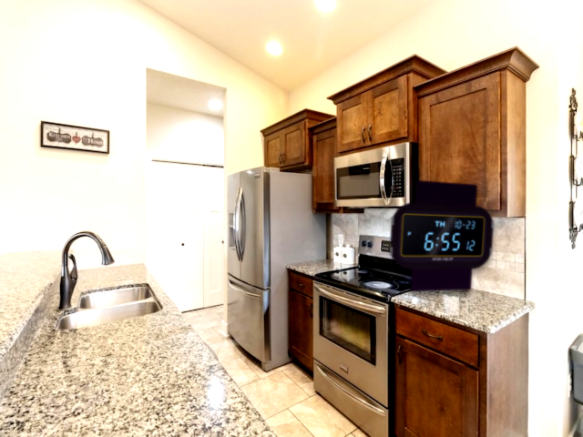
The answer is 6:55:12
